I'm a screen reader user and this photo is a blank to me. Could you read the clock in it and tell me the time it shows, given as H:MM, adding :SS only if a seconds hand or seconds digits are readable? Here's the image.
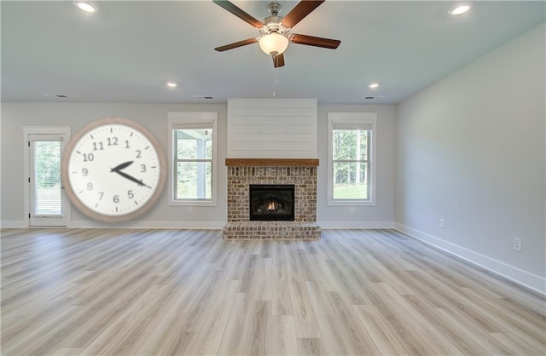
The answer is 2:20
